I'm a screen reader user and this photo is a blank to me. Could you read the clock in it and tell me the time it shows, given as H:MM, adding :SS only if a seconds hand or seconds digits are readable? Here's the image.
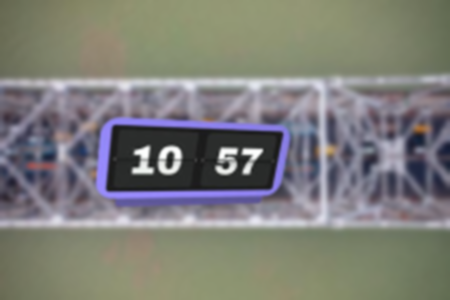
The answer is 10:57
